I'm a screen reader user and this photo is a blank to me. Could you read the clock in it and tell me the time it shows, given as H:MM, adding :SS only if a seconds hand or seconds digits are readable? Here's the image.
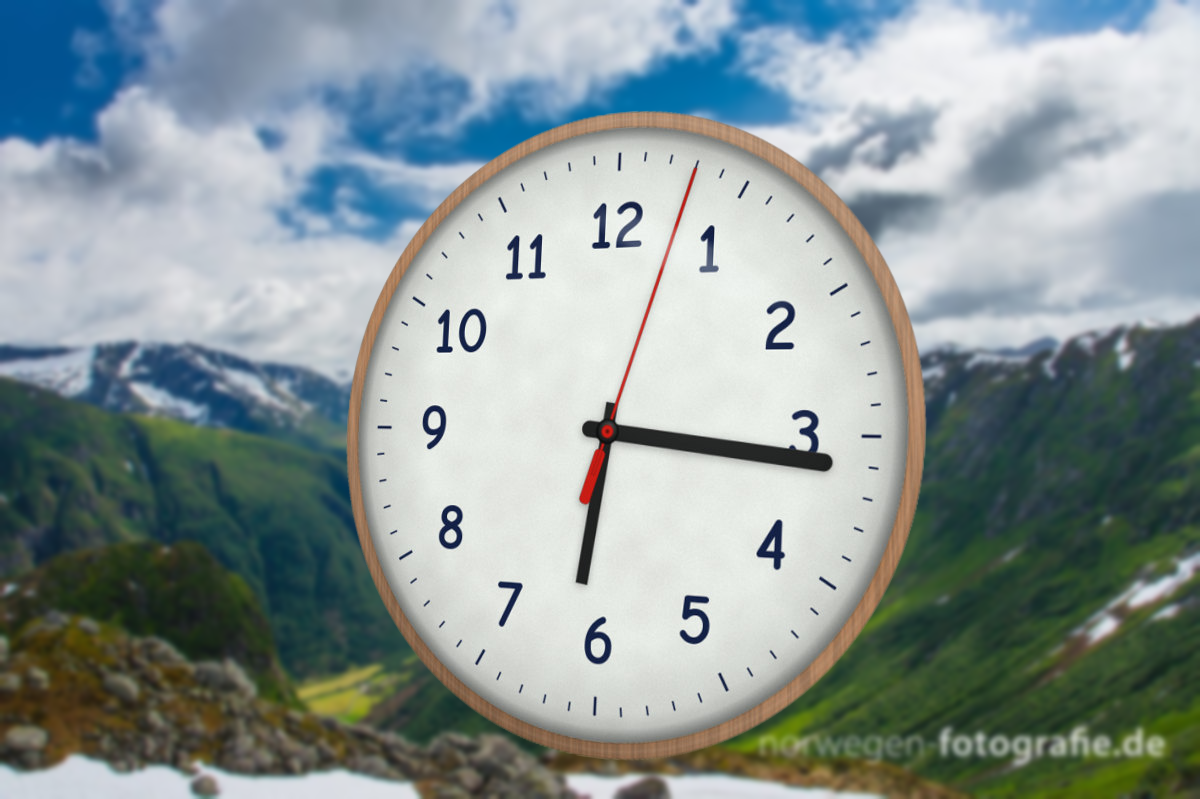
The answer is 6:16:03
